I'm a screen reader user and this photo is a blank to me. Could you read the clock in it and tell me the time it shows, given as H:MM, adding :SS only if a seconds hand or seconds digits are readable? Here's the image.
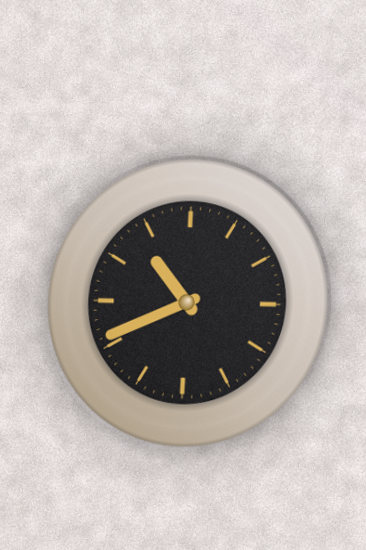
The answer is 10:41
